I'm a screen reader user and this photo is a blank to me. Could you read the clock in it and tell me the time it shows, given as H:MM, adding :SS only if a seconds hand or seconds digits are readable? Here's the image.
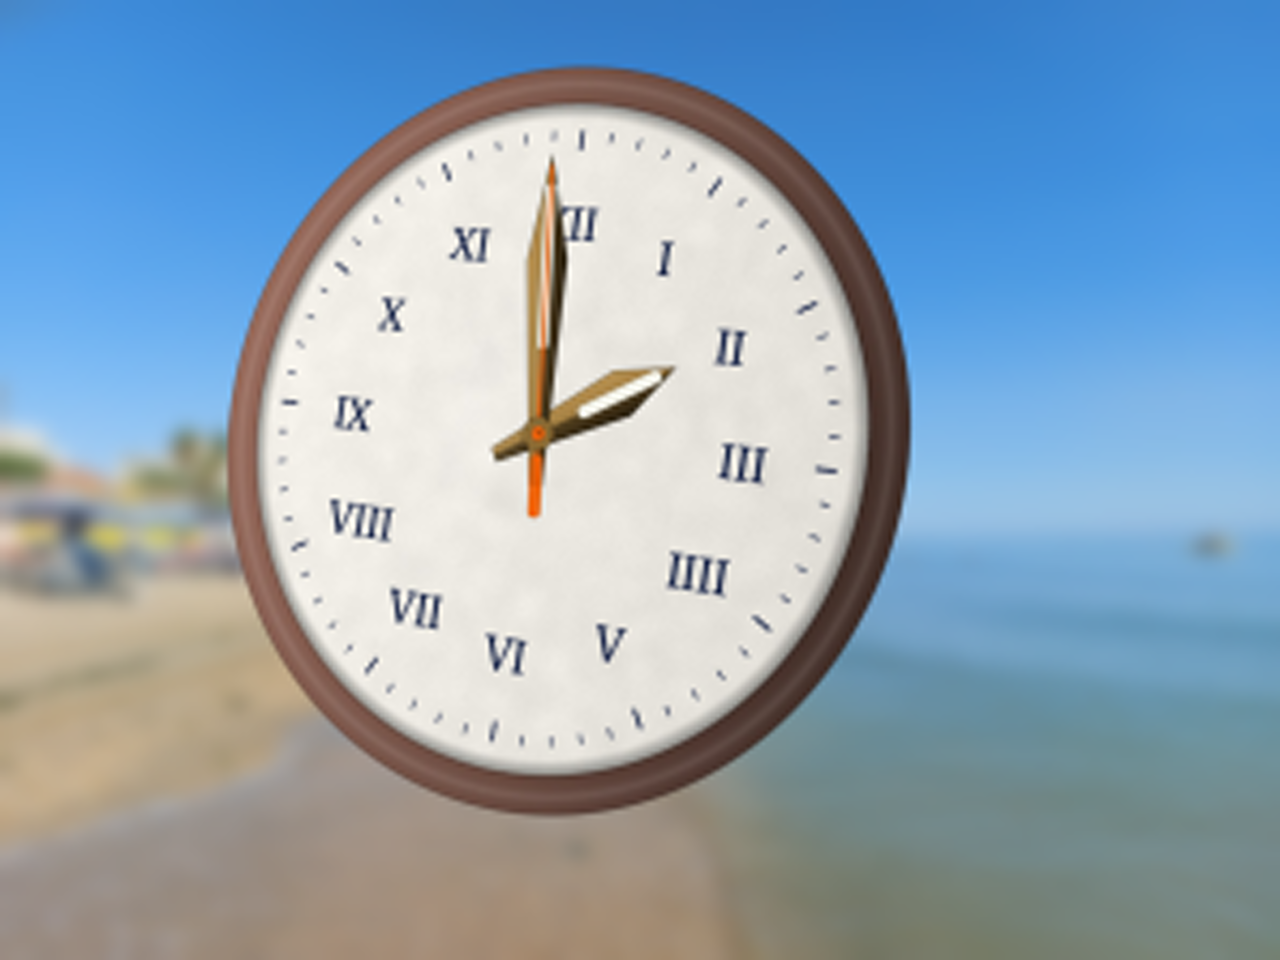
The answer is 1:58:59
